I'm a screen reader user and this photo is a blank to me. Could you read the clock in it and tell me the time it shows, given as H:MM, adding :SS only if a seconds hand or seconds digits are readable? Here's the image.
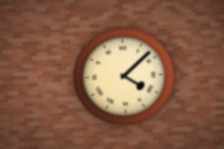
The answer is 4:08
